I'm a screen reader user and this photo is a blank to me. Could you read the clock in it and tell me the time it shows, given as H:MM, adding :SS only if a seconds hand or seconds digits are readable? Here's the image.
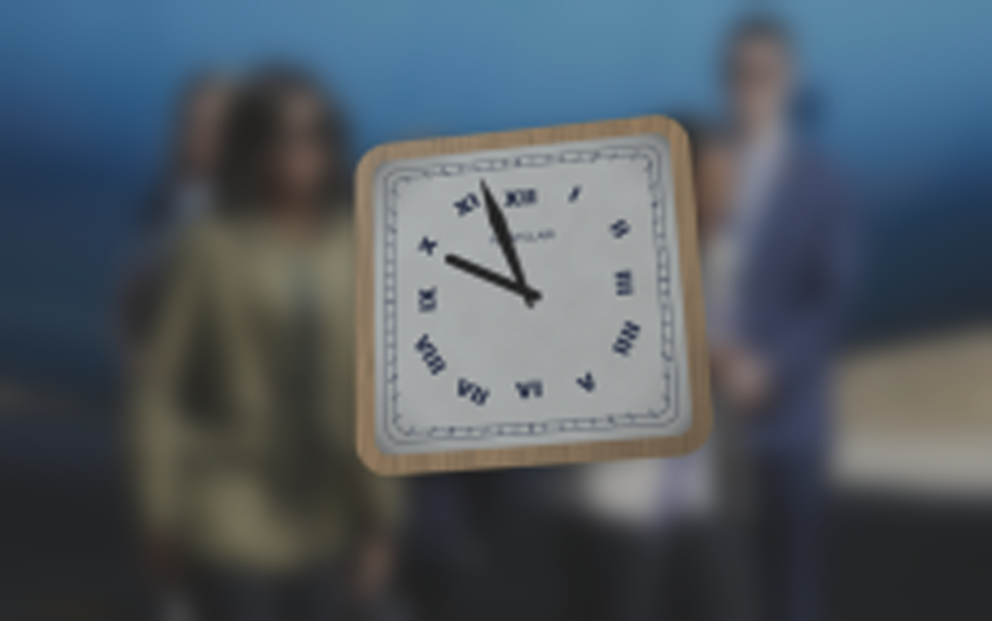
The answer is 9:57
